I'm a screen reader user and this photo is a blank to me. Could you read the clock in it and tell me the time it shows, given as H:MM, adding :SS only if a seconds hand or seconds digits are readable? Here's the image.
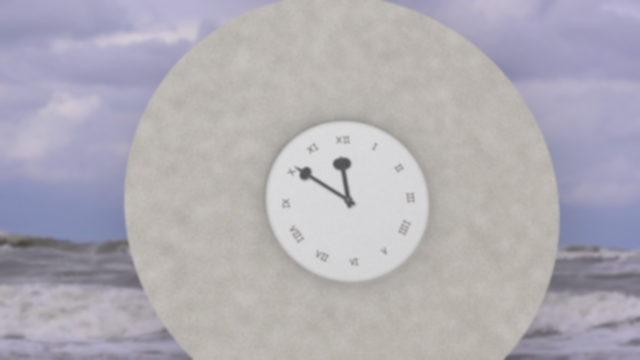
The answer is 11:51
